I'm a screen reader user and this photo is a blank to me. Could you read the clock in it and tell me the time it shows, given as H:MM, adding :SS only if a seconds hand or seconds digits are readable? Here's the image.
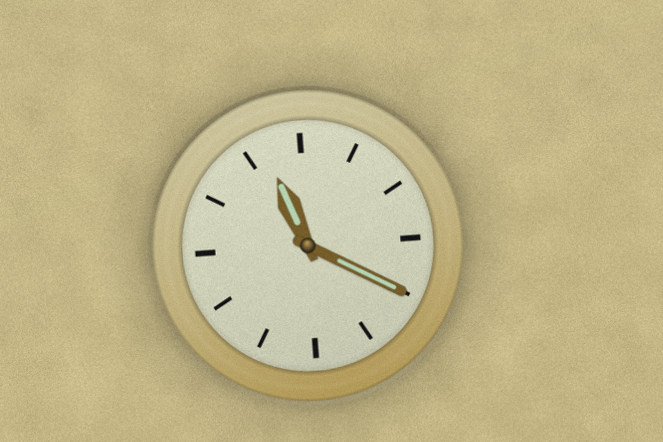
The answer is 11:20
